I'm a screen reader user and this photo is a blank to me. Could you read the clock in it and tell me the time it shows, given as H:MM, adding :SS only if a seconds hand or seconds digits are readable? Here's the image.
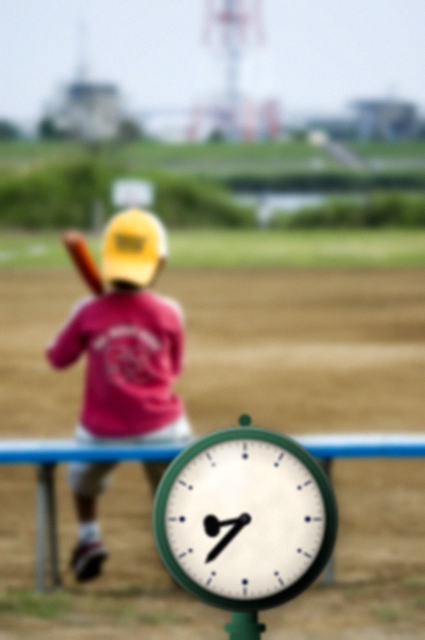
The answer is 8:37
